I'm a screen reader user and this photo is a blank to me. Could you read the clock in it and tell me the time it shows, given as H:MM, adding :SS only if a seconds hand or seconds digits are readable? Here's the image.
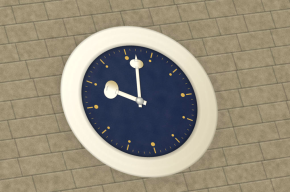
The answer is 10:02
